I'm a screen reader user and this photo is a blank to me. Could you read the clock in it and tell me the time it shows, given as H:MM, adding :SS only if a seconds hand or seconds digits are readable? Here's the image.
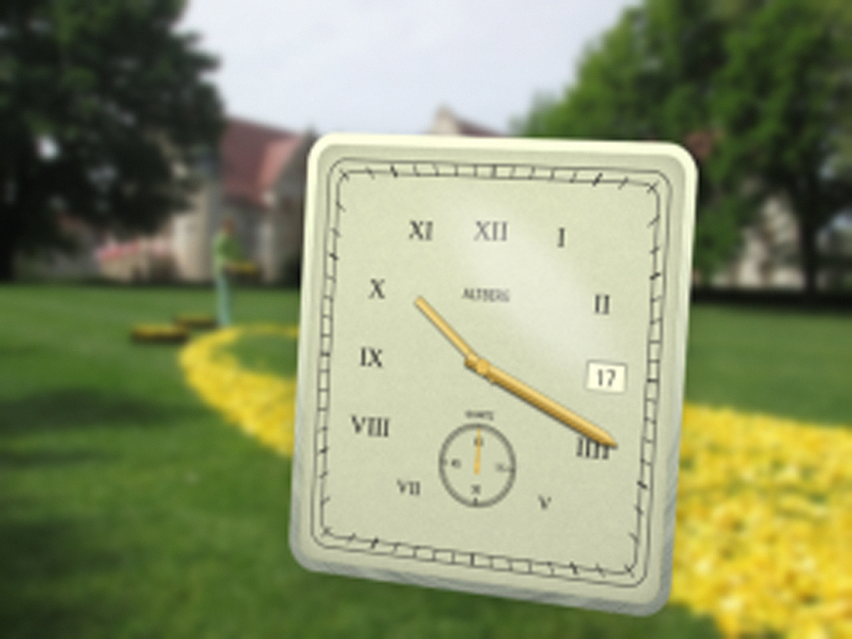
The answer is 10:19
